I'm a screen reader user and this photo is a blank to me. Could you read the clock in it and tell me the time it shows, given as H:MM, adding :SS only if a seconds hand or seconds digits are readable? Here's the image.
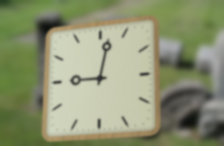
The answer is 9:02
